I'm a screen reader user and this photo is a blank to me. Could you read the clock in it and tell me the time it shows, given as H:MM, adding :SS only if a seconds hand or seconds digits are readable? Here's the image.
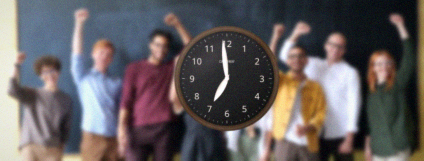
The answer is 6:59
